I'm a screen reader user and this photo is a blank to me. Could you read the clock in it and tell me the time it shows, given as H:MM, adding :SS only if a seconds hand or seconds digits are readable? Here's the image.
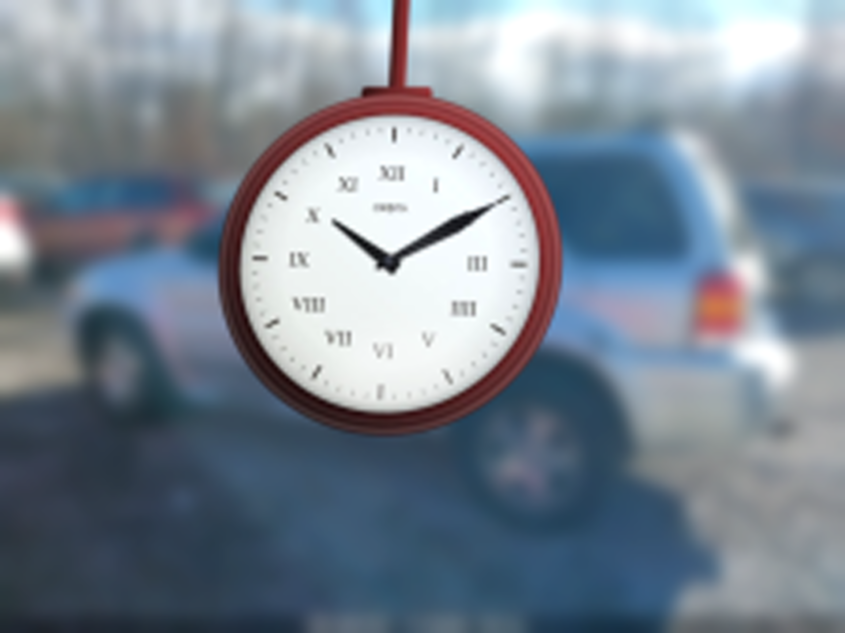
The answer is 10:10
